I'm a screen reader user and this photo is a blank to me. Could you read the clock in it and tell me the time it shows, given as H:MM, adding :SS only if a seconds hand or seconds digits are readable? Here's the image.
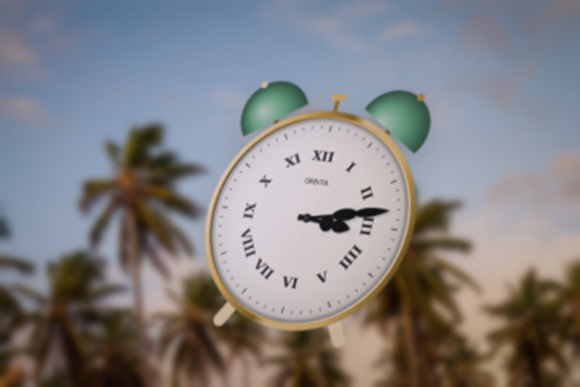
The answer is 3:13
